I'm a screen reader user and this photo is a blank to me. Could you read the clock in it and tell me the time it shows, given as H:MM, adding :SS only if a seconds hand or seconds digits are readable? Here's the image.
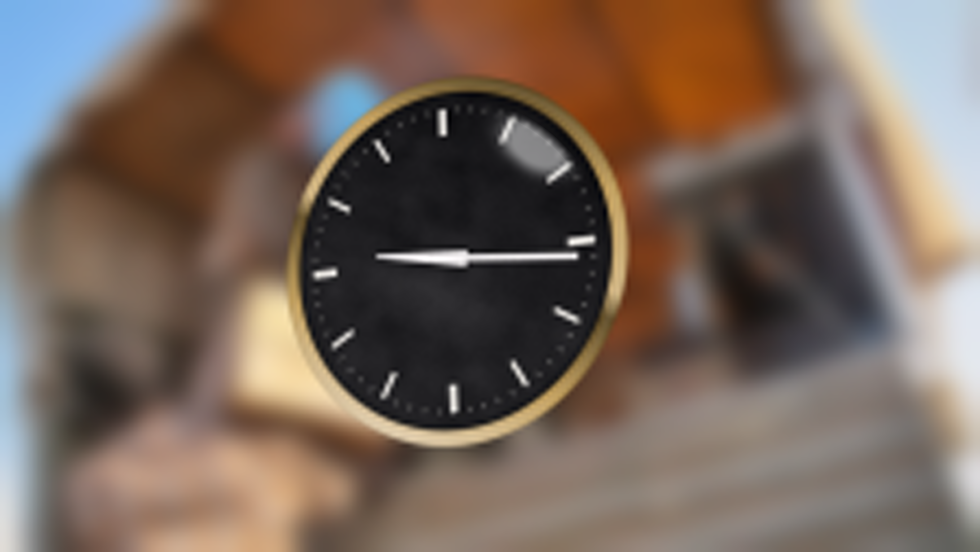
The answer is 9:16
